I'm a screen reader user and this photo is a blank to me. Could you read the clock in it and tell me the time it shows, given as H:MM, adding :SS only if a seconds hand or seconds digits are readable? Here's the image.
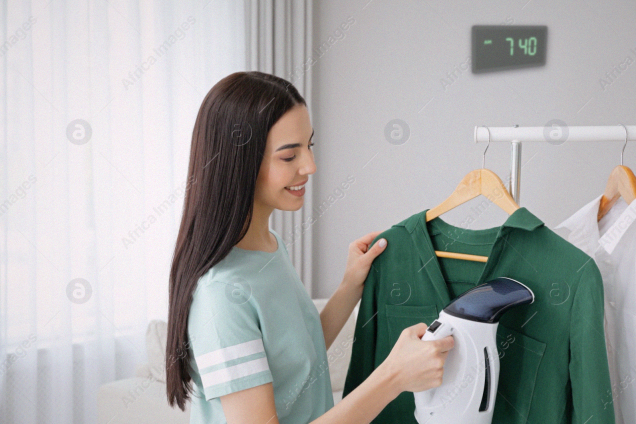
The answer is 7:40
